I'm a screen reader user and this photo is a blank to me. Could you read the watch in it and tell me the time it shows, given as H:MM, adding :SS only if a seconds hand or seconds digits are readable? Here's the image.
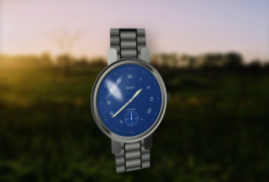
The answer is 1:39
